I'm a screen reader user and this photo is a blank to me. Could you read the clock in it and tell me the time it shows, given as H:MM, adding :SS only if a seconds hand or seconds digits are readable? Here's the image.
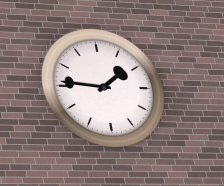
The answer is 1:46
